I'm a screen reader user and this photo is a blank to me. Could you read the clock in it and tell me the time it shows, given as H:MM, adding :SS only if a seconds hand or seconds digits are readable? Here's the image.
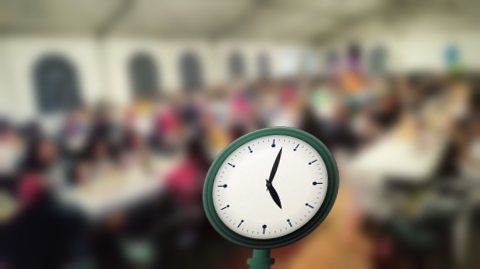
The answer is 5:02
